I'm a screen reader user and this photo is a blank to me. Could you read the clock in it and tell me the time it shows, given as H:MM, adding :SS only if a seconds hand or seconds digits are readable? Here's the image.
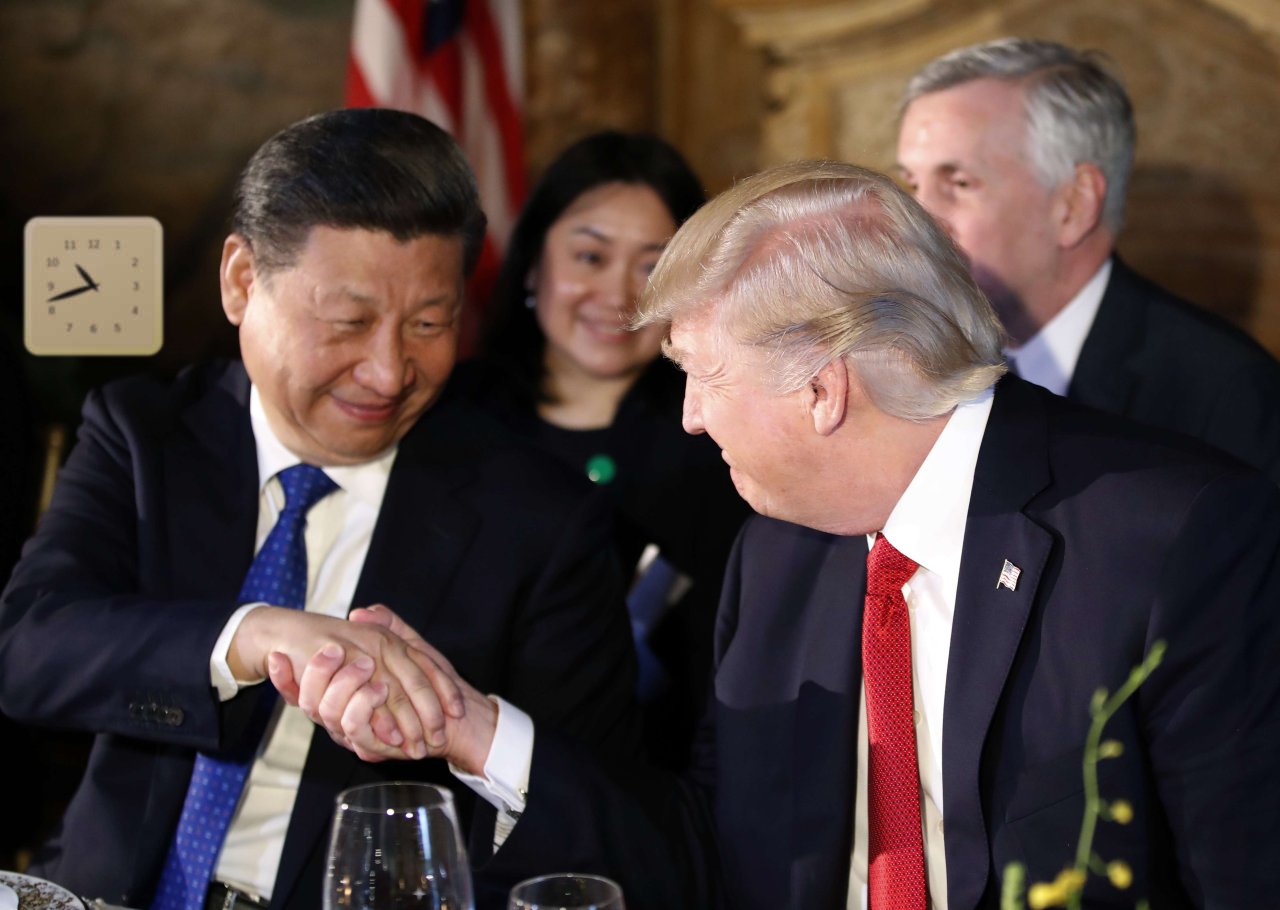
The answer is 10:42
